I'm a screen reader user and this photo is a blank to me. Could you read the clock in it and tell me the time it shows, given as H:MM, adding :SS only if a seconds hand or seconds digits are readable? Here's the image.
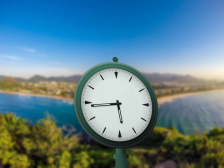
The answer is 5:44
